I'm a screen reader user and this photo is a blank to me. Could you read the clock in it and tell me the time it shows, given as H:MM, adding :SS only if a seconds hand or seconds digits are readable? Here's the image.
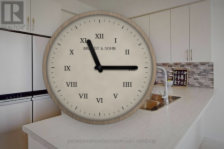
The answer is 11:15
